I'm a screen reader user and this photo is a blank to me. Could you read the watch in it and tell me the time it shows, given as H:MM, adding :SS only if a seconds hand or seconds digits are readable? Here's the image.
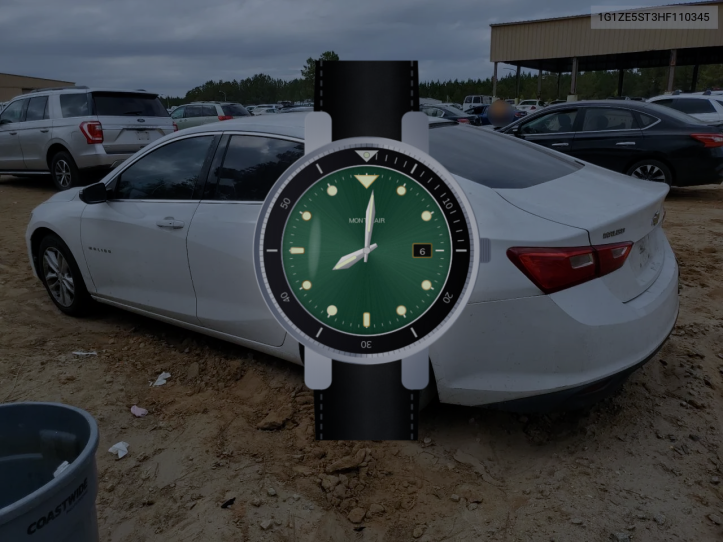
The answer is 8:01
